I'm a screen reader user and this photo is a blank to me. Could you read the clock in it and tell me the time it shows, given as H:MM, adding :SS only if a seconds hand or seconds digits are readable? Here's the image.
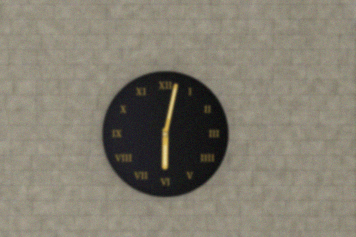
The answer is 6:02
